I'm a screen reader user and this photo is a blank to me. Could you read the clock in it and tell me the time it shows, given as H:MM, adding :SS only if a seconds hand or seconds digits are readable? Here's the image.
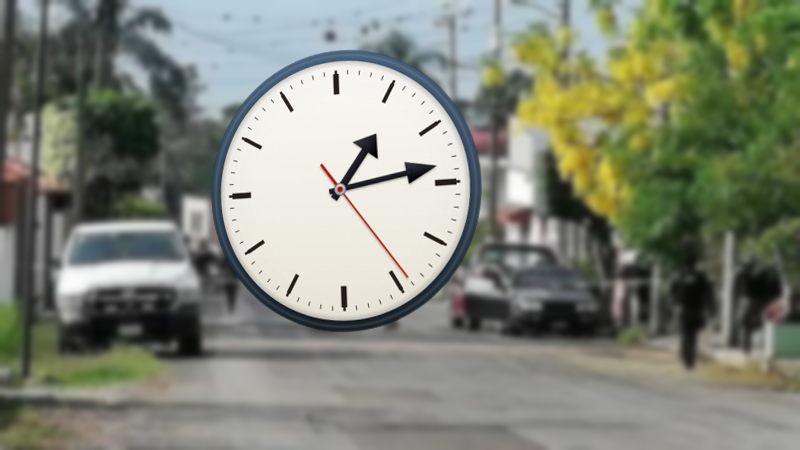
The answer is 1:13:24
